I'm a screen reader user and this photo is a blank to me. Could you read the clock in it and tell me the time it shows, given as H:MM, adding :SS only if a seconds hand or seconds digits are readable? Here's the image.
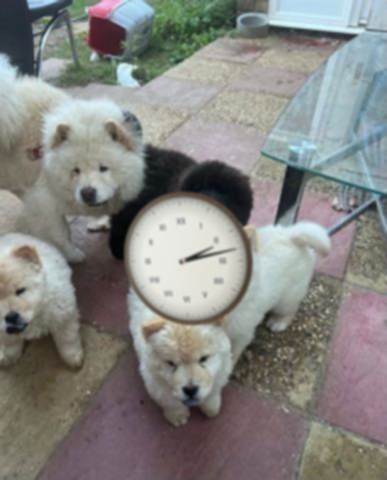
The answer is 2:13
